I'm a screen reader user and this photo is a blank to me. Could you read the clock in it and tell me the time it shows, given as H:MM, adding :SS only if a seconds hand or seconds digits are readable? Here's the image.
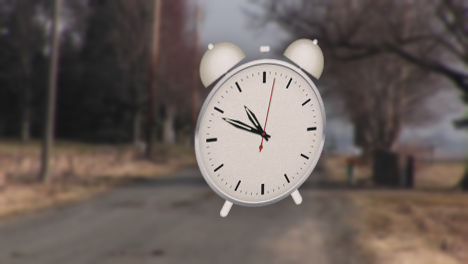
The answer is 10:49:02
